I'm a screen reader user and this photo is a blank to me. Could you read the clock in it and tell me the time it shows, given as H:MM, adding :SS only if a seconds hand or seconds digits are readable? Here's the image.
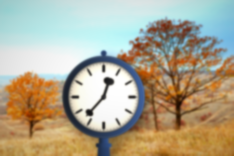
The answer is 12:37
